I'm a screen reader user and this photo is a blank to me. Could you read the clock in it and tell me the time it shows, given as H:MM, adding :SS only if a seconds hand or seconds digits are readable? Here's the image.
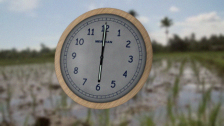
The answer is 6:00
